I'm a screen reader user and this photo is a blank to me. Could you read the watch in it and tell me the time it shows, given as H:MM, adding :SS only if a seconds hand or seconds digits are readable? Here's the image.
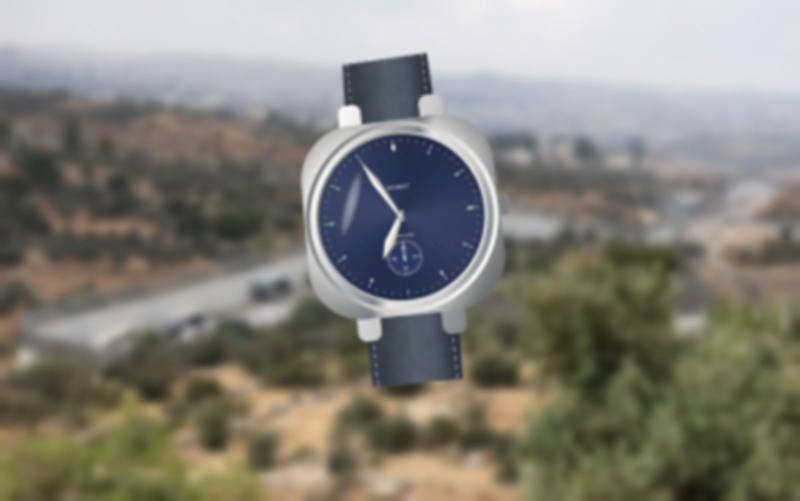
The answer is 6:55
